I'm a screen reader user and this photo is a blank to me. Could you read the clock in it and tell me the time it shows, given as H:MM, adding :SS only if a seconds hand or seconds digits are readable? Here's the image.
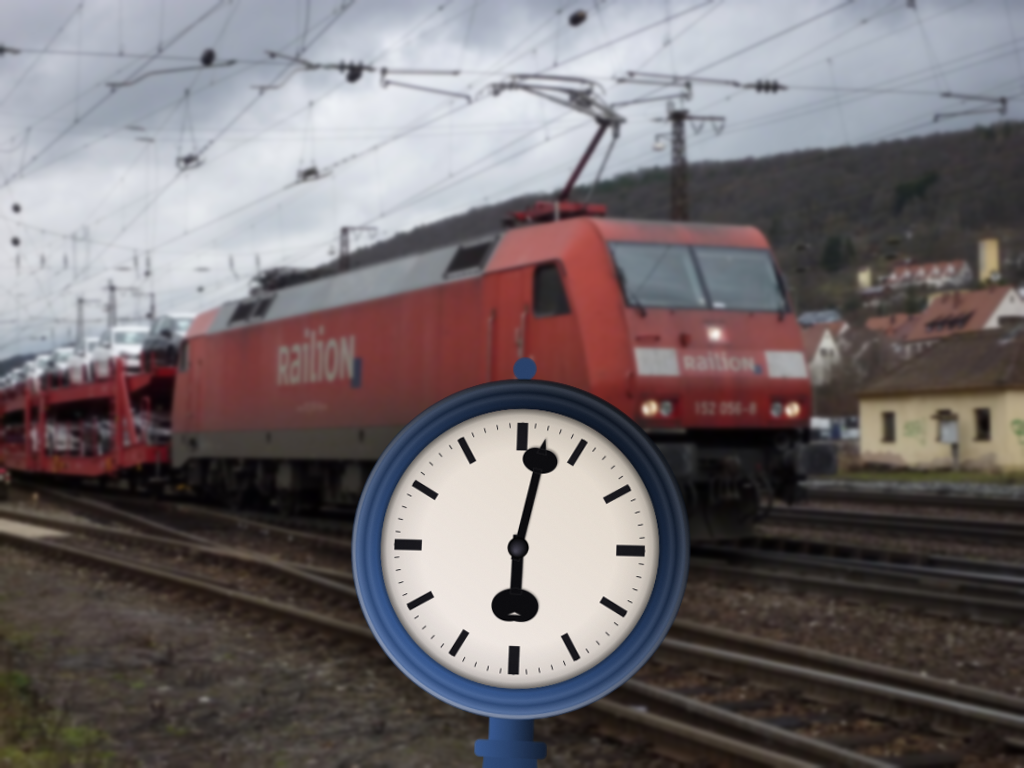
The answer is 6:02
